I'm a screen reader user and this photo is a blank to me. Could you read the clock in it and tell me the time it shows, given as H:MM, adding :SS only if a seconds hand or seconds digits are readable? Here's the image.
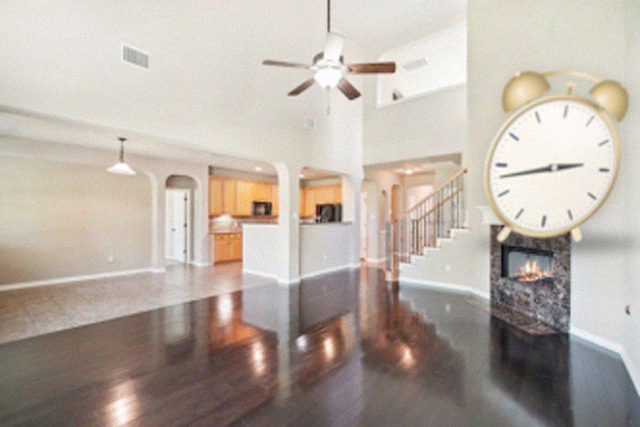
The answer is 2:43
